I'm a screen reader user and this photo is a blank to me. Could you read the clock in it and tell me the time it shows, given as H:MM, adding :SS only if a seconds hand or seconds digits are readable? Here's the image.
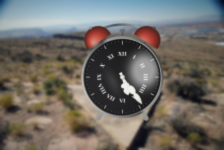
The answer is 5:24
